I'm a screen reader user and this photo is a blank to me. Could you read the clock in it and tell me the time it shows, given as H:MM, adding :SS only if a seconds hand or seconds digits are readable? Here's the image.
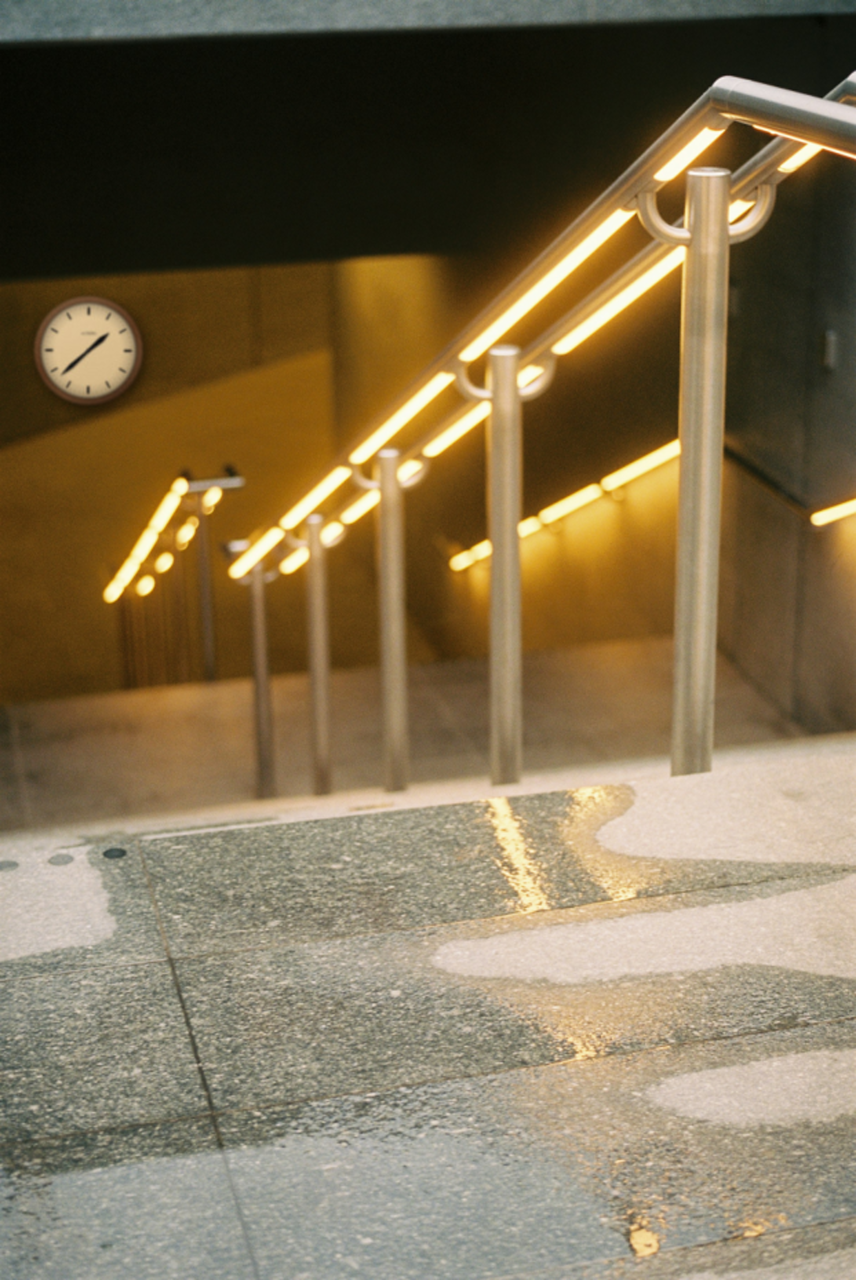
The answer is 1:38
